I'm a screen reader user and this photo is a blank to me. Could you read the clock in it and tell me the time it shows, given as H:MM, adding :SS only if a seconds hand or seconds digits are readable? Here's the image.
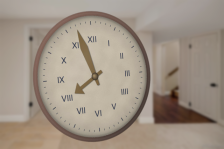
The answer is 7:57
